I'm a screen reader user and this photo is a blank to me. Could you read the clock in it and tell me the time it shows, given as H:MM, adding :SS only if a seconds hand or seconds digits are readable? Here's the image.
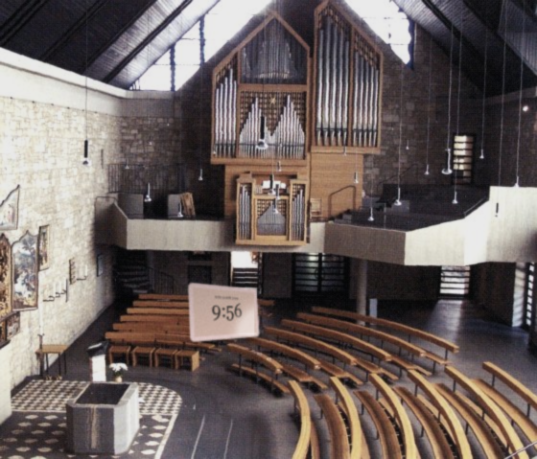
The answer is 9:56
